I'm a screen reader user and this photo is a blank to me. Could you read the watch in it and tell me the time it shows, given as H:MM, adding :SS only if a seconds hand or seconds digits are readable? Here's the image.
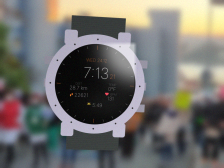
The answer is 7:13
